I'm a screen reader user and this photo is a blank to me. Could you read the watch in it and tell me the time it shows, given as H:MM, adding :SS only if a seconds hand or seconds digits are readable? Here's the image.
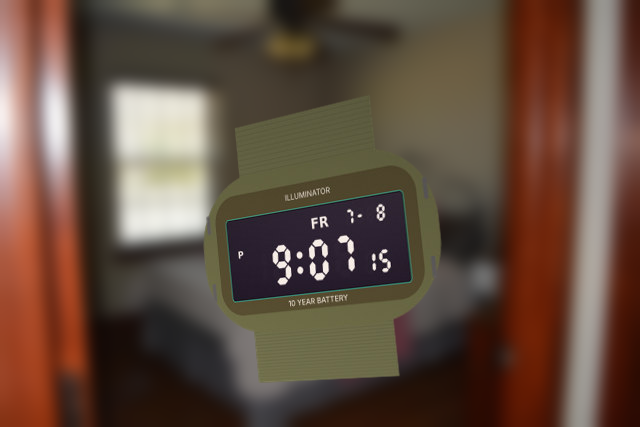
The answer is 9:07:15
